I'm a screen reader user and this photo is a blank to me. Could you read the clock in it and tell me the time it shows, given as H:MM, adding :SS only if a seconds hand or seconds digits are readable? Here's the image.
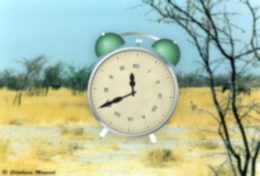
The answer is 11:40
